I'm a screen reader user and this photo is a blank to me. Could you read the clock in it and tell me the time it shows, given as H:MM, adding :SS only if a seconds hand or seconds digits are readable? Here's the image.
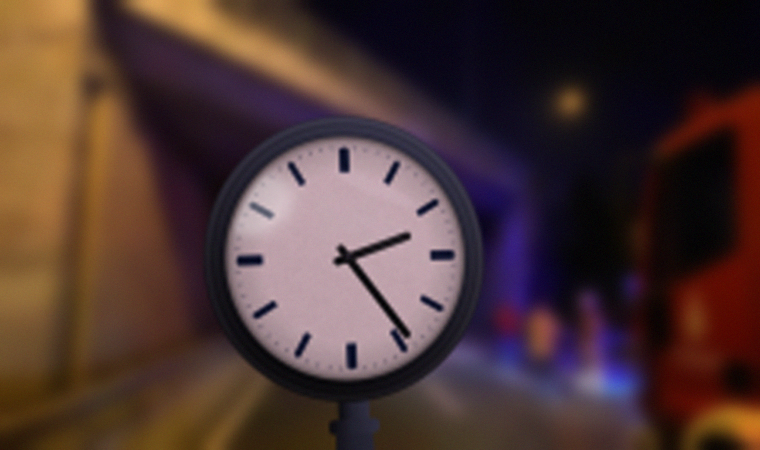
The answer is 2:24
